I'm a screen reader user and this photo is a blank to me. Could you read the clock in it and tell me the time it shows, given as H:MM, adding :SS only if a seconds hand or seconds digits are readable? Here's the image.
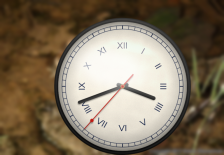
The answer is 3:41:37
